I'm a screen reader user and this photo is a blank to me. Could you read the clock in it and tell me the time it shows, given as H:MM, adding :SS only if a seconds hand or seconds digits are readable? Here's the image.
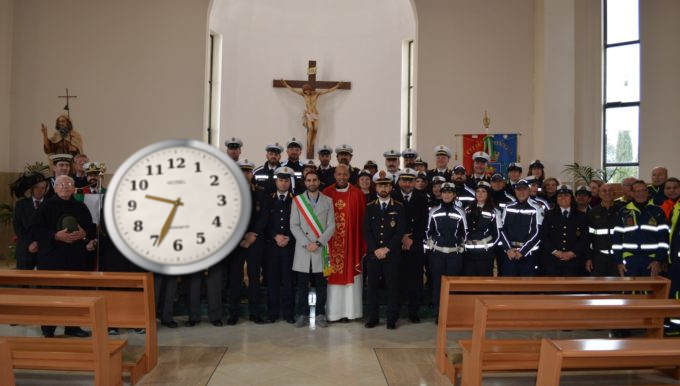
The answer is 9:34
